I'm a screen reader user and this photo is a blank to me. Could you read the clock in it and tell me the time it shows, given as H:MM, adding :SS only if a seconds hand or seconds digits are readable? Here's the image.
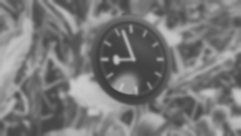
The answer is 8:57
